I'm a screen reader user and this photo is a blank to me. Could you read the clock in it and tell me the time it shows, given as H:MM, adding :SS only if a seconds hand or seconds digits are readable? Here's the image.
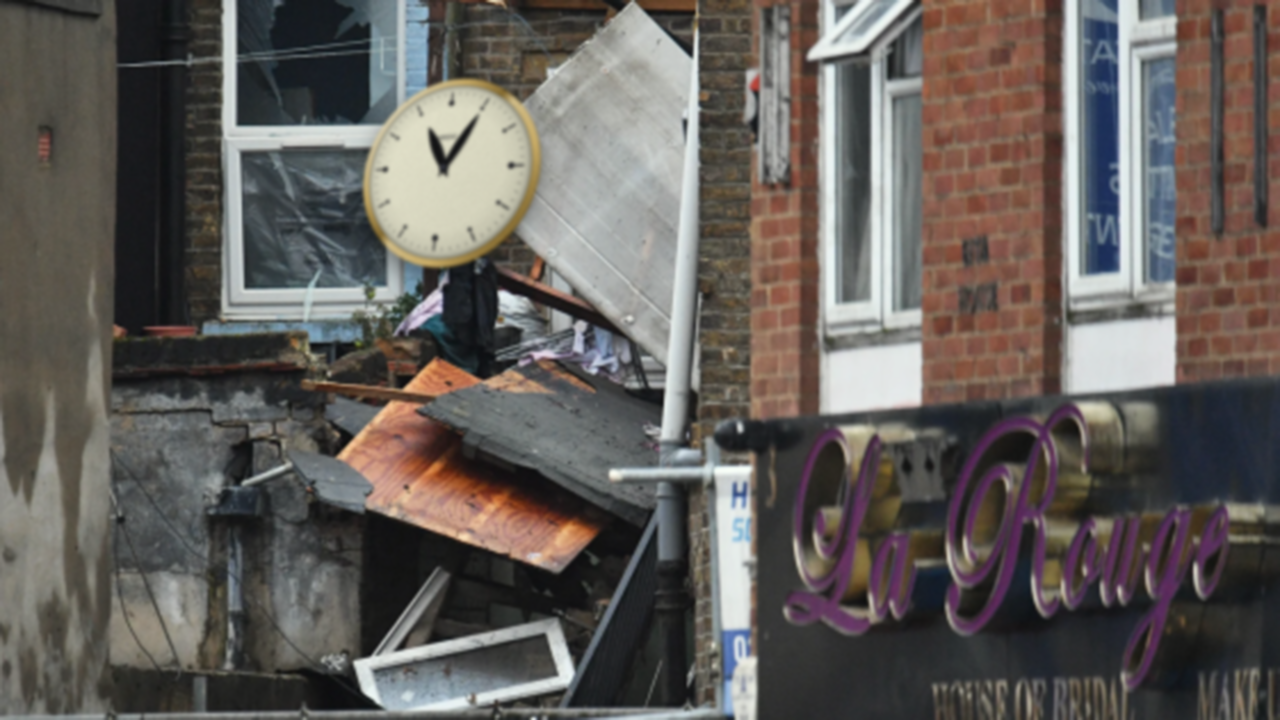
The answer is 11:05
